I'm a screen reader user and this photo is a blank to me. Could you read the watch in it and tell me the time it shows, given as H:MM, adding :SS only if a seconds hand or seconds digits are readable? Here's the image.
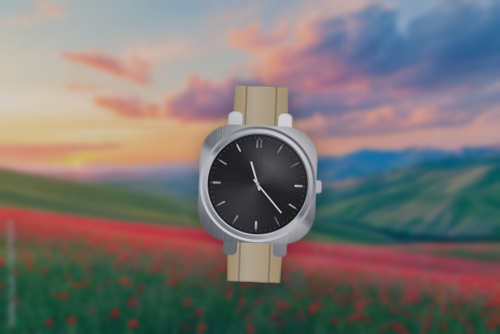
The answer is 11:23
